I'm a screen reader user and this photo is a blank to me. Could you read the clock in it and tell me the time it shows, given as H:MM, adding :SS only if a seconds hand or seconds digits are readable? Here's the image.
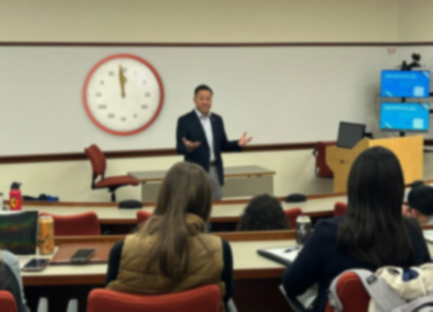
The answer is 11:59
